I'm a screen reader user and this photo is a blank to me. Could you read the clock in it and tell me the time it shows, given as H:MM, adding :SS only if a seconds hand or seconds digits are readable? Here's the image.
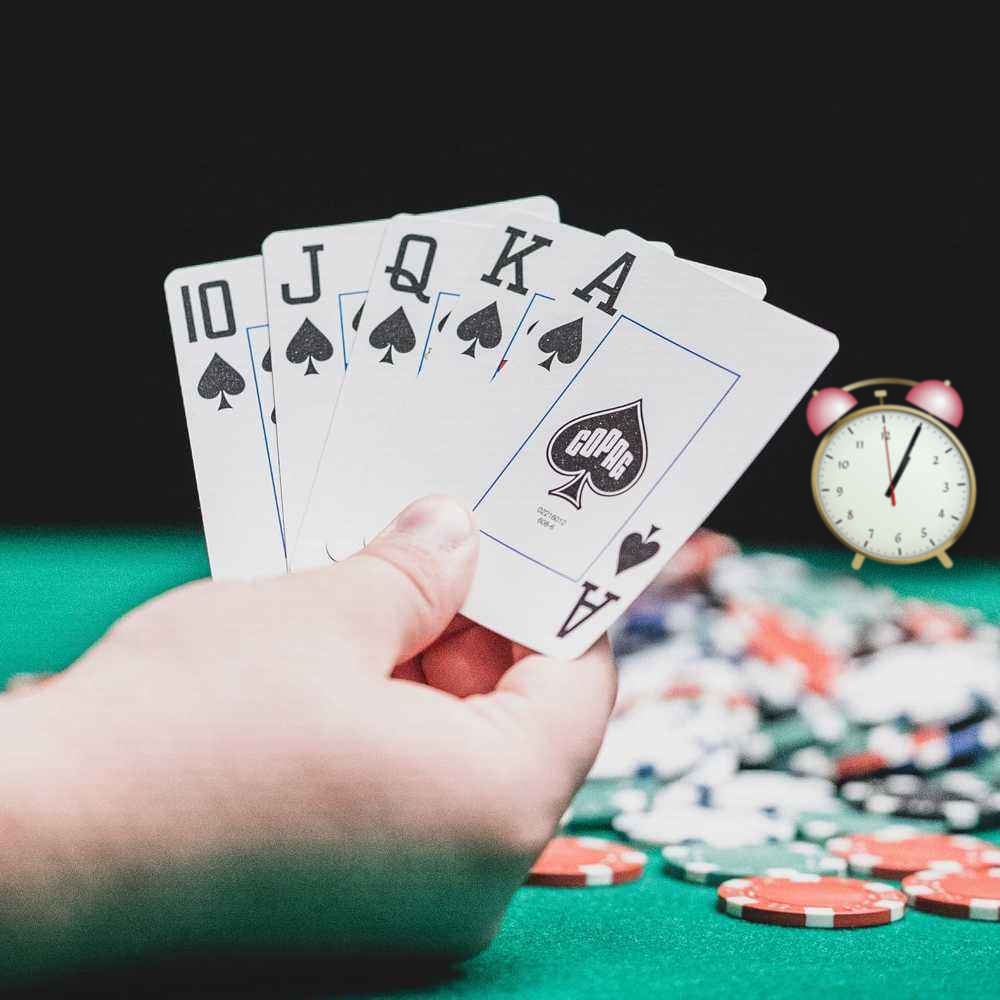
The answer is 1:05:00
